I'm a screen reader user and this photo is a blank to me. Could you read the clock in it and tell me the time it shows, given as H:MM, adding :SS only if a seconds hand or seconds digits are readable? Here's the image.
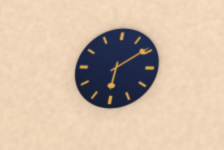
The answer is 6:09
